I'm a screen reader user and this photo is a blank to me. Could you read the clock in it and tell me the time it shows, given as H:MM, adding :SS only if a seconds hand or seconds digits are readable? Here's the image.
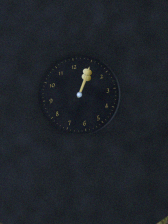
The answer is 1:05
